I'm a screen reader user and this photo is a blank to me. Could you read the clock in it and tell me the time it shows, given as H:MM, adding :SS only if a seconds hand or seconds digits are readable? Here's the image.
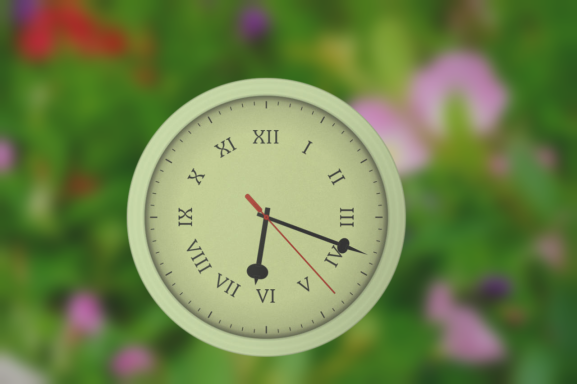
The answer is 6:18:23
